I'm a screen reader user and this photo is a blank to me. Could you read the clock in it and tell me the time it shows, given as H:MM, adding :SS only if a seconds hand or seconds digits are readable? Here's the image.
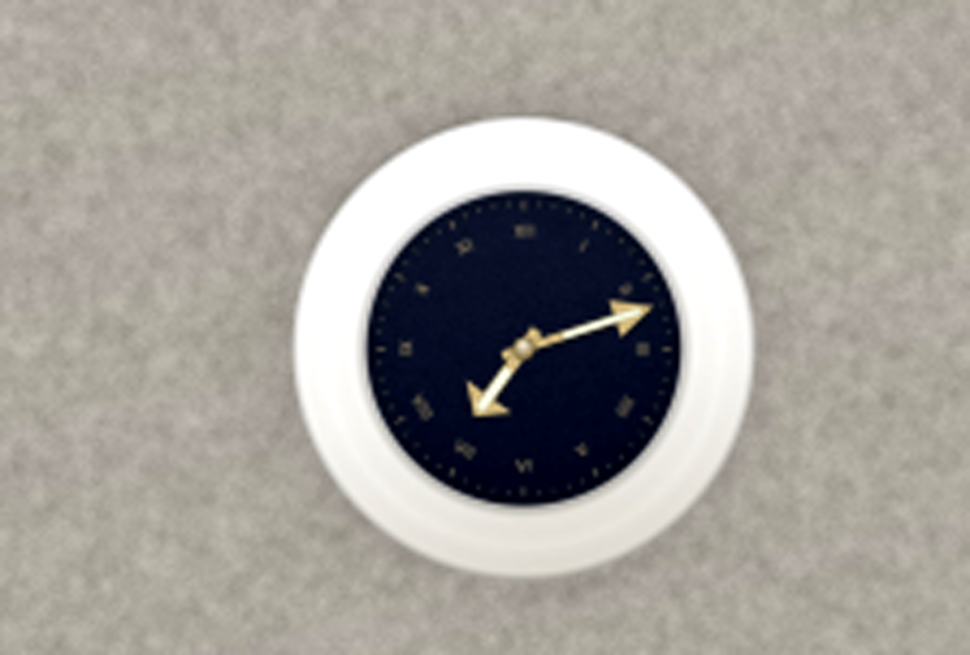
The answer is 7:12
